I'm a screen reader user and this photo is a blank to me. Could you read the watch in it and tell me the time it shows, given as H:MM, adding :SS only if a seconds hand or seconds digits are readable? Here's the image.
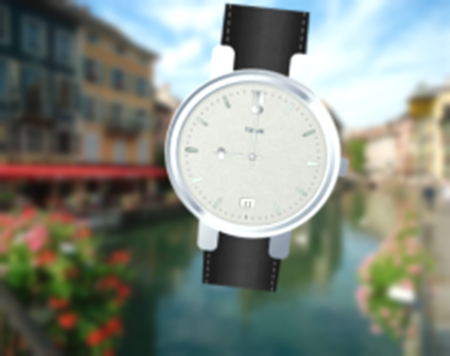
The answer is 9:00
